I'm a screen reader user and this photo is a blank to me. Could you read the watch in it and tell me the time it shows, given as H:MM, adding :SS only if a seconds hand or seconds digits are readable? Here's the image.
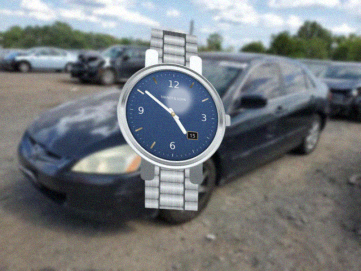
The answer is 4:51
